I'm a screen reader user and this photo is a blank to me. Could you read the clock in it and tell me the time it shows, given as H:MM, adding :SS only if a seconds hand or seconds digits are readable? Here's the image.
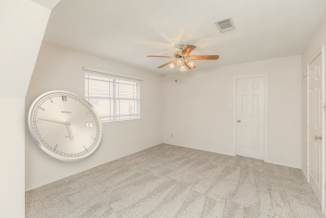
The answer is 5:46
